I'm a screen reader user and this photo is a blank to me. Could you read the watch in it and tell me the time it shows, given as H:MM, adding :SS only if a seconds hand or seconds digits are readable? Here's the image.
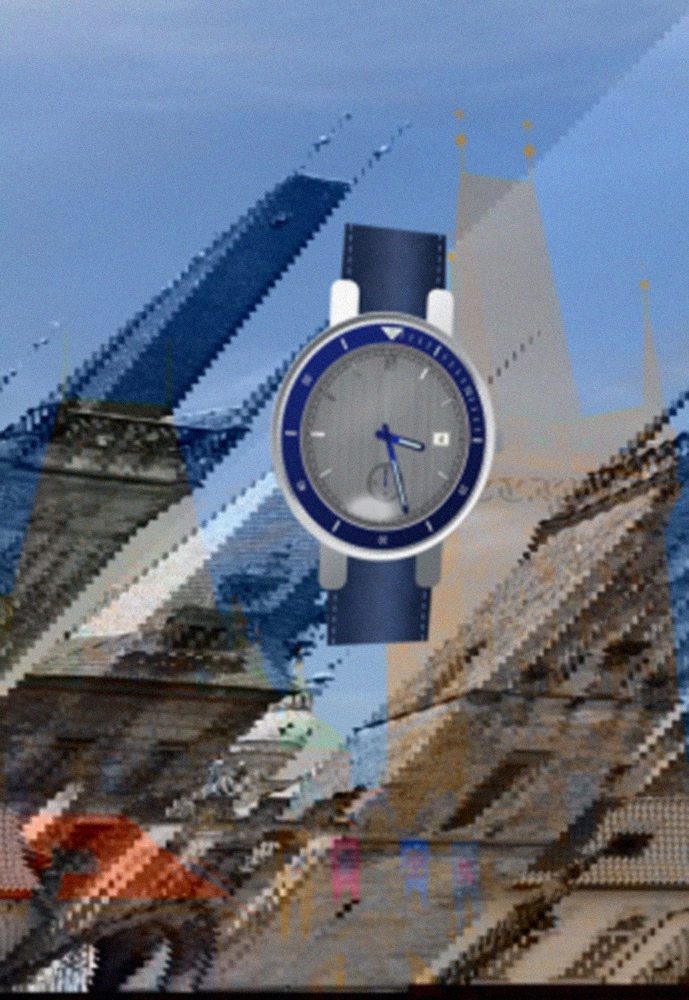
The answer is 3:27
